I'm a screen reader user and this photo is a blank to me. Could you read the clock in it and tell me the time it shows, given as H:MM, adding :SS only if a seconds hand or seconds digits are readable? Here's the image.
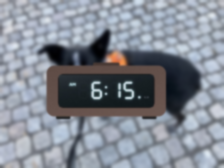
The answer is 6:15
